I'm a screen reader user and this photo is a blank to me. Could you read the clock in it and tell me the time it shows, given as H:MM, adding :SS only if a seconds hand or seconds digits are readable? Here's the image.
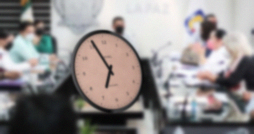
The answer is 6:56
